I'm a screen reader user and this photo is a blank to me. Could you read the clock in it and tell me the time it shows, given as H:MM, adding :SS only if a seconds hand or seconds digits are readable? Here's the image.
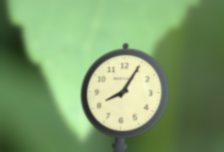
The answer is 8:05
